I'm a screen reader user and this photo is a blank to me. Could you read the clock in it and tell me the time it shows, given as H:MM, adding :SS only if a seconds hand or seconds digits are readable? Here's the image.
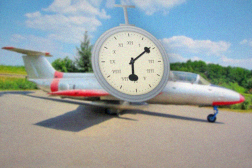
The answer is 6:09
